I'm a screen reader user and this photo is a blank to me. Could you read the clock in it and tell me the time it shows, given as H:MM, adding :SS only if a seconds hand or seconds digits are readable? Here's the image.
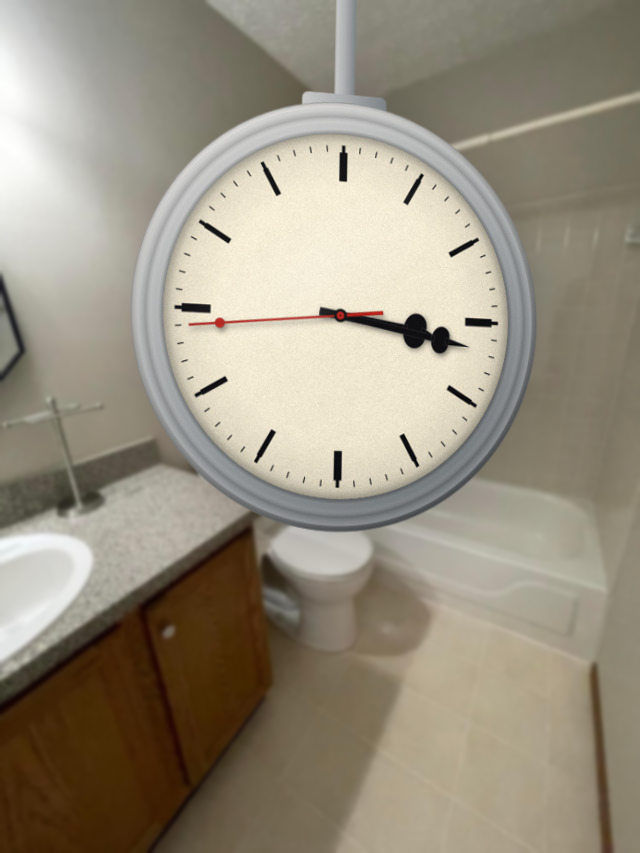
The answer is 3:16:44
